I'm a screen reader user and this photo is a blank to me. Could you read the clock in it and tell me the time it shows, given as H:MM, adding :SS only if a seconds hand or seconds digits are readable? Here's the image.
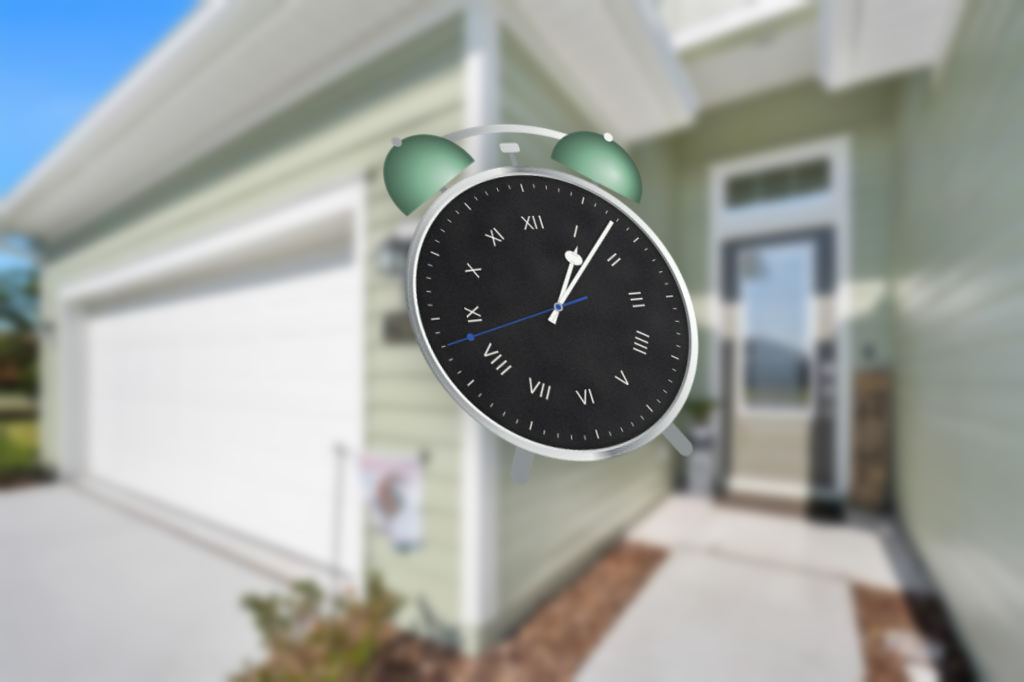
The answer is 1:07:43
